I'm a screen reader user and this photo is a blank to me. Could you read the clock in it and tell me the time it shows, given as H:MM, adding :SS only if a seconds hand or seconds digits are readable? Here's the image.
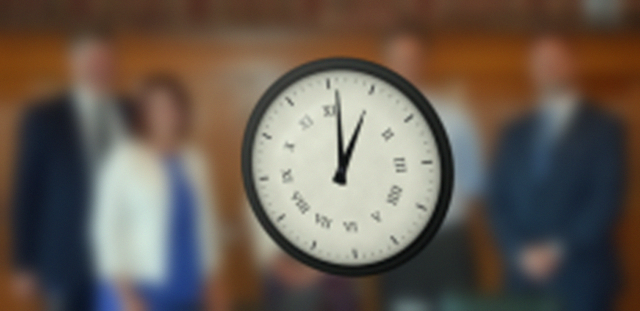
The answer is 1:01
